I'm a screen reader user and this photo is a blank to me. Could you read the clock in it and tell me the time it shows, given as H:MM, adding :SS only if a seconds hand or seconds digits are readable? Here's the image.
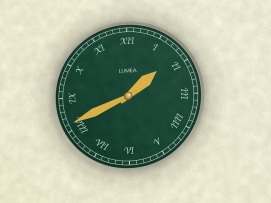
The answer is 1:41
